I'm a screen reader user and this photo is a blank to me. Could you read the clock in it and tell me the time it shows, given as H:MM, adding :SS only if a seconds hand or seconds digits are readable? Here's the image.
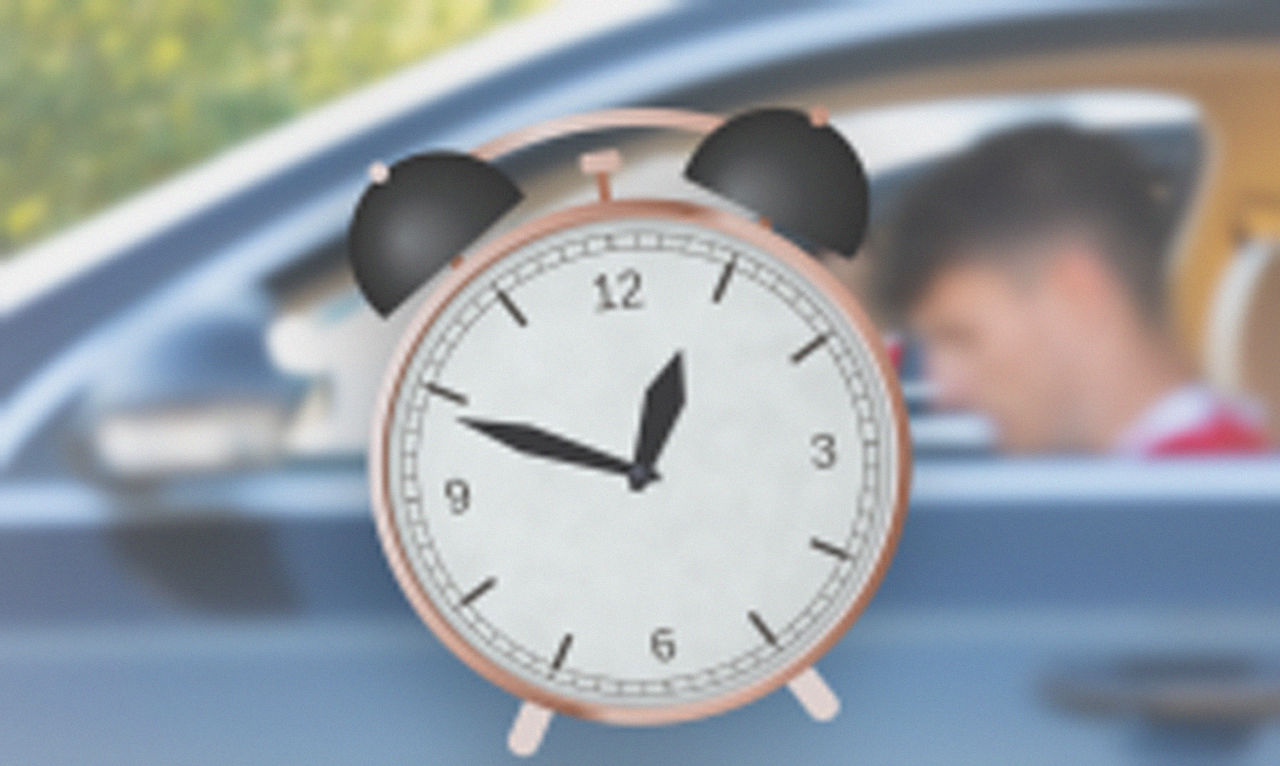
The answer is 12:49
